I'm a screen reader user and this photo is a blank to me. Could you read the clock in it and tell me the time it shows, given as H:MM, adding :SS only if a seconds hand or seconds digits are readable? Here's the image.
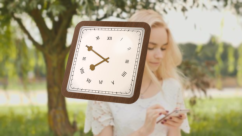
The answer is 7:50
